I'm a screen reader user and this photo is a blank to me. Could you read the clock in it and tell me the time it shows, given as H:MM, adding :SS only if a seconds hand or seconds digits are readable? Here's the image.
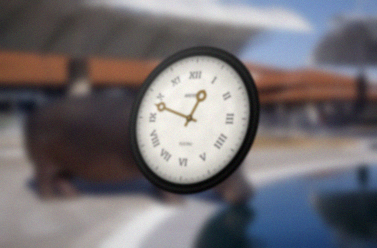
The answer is 12:48
